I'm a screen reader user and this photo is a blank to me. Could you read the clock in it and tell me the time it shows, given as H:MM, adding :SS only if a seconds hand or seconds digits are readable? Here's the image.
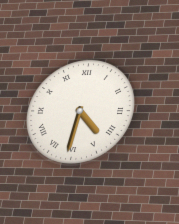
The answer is 4:31
